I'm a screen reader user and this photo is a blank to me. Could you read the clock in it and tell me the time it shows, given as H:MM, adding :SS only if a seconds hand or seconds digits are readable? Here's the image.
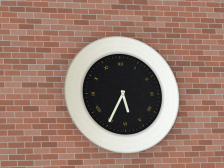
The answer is 5:35
